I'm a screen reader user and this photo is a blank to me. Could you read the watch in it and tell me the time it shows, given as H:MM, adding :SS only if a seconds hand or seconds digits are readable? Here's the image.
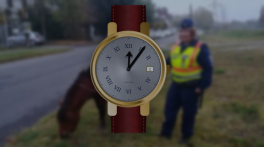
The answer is 12:06
